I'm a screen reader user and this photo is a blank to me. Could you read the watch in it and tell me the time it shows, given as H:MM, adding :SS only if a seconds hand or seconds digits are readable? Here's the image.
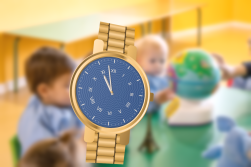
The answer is 10:58
